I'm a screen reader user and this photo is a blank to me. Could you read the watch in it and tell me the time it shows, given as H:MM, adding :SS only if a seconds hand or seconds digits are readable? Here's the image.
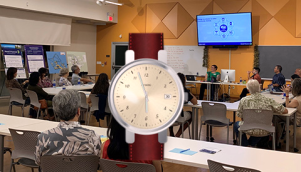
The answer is 5:57
